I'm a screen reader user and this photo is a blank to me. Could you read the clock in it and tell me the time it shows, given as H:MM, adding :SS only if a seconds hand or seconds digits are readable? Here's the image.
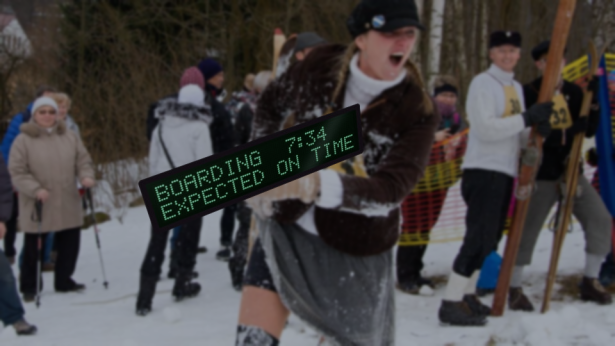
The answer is 7:34
